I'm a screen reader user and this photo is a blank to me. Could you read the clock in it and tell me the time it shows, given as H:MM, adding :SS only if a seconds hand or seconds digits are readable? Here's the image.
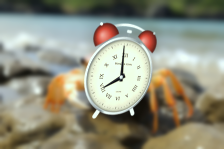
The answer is 7:59
